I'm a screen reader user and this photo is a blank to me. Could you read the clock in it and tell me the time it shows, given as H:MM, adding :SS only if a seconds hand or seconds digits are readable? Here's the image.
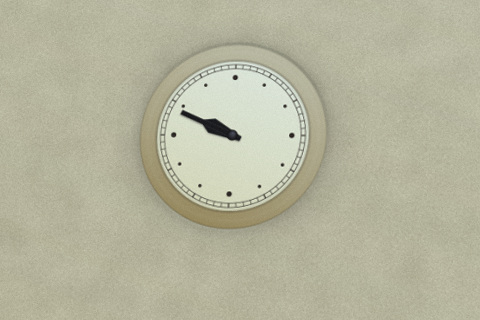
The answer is 9:49
